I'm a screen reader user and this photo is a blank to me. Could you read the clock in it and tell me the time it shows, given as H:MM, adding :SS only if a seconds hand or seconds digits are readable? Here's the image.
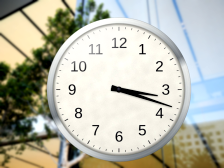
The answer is 3:18
